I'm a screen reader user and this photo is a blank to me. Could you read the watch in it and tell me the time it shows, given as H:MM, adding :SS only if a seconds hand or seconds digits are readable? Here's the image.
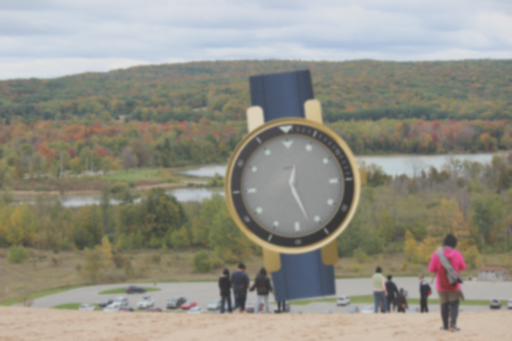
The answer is 12:27
